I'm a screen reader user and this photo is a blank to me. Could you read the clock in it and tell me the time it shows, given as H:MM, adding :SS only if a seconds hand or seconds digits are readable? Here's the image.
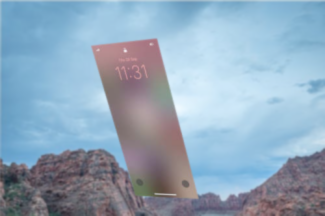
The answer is 11:31
